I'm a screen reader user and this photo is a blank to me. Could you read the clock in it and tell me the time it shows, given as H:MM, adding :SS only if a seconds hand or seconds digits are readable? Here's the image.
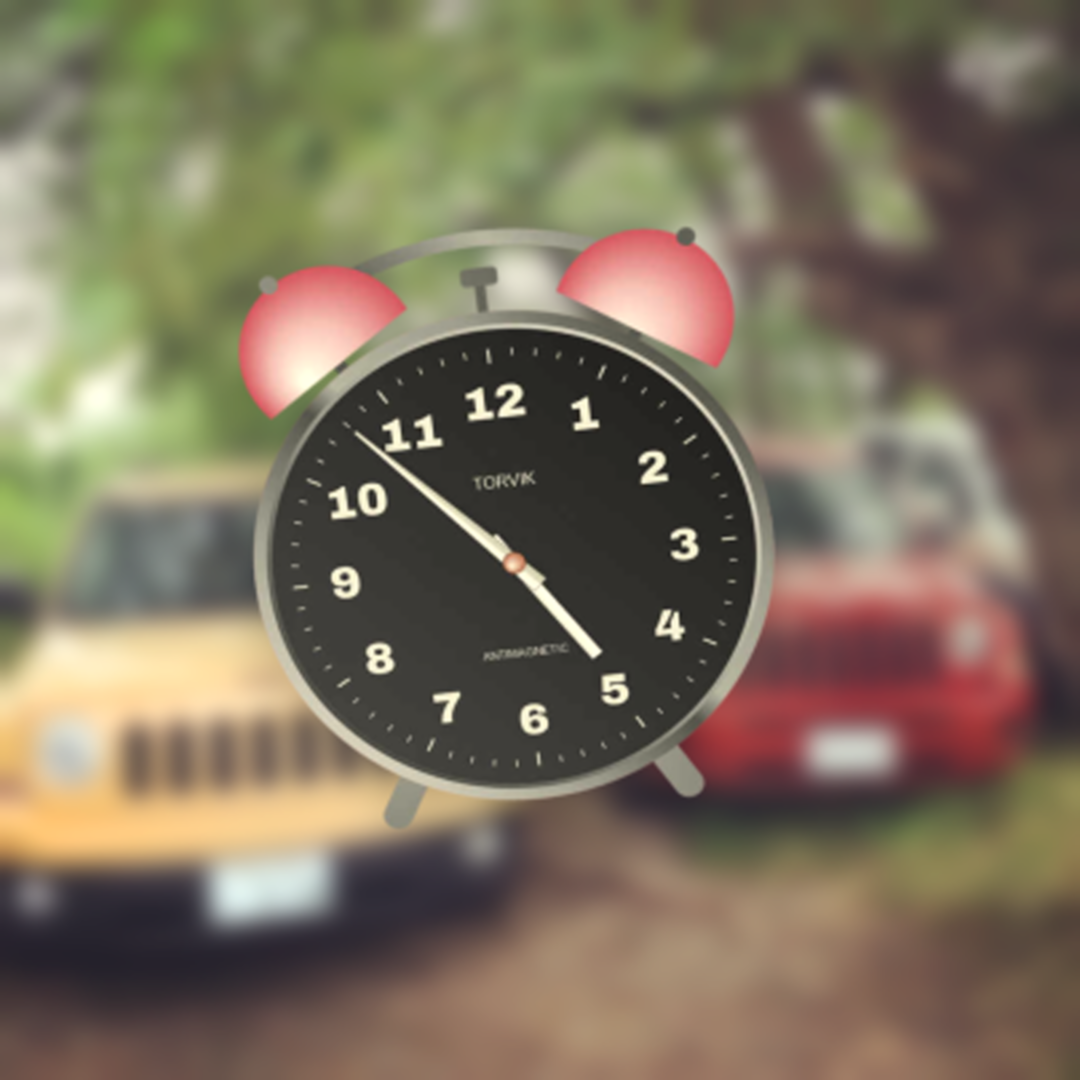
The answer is 4:53
